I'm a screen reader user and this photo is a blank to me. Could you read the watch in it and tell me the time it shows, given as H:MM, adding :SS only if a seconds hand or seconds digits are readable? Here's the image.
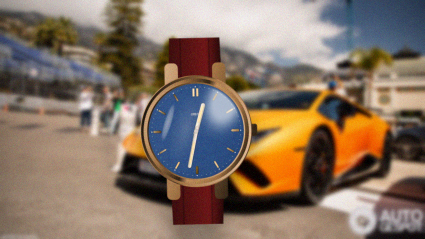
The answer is 12:32
